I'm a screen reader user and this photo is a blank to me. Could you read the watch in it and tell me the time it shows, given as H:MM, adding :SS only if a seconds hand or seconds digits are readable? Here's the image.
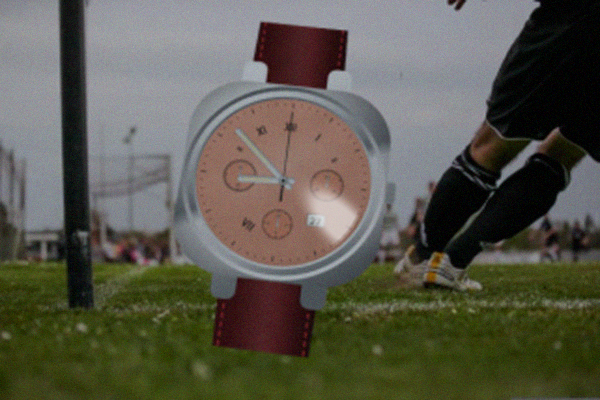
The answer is 8:52
